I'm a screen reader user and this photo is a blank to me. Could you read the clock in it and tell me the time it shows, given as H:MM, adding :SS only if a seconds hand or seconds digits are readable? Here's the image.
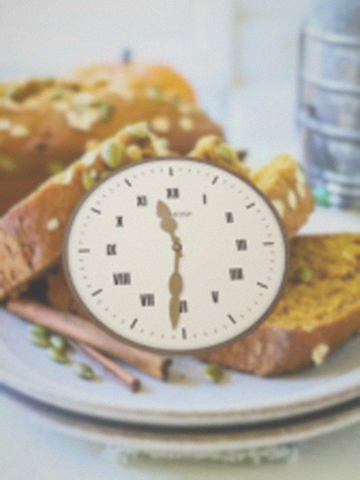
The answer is 11:31
